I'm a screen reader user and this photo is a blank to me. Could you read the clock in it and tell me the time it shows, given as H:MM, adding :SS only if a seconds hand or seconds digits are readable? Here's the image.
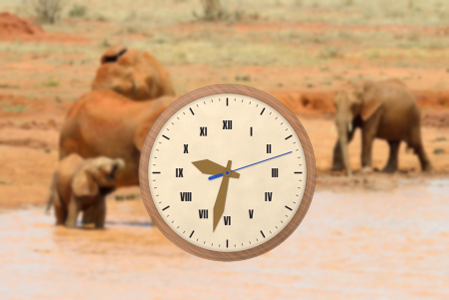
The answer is 9:32:12
